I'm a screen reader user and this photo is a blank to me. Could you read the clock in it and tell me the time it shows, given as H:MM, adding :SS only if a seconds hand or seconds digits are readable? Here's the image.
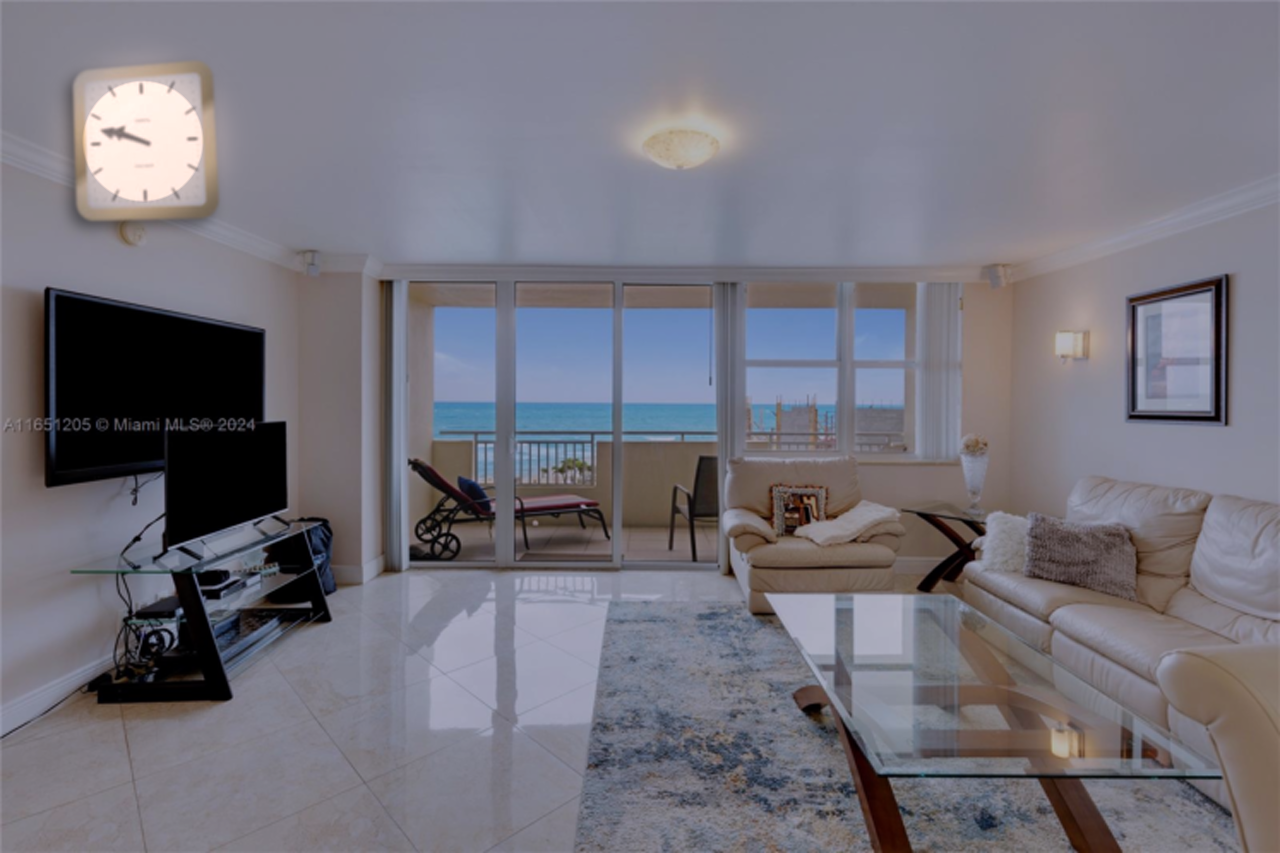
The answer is 9:48
